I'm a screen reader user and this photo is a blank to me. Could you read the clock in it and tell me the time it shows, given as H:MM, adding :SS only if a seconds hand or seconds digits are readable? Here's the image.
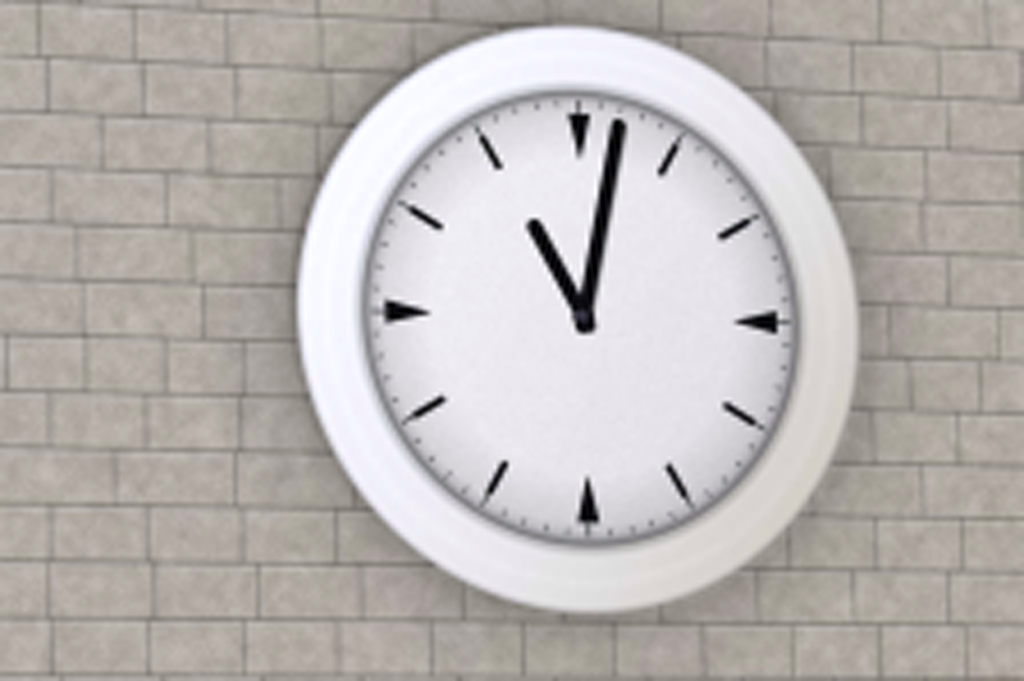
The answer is 11:02
